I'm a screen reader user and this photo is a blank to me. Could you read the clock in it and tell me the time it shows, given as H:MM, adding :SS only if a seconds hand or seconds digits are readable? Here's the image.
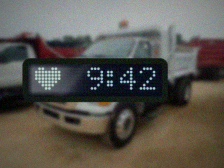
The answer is 9:42
